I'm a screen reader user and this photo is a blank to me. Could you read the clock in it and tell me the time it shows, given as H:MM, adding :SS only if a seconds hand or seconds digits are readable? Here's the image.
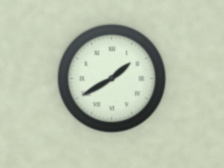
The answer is 1:40
